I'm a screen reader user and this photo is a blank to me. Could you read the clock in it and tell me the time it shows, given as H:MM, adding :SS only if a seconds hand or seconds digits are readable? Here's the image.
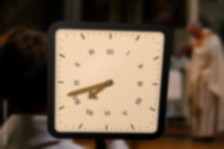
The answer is 7:42
